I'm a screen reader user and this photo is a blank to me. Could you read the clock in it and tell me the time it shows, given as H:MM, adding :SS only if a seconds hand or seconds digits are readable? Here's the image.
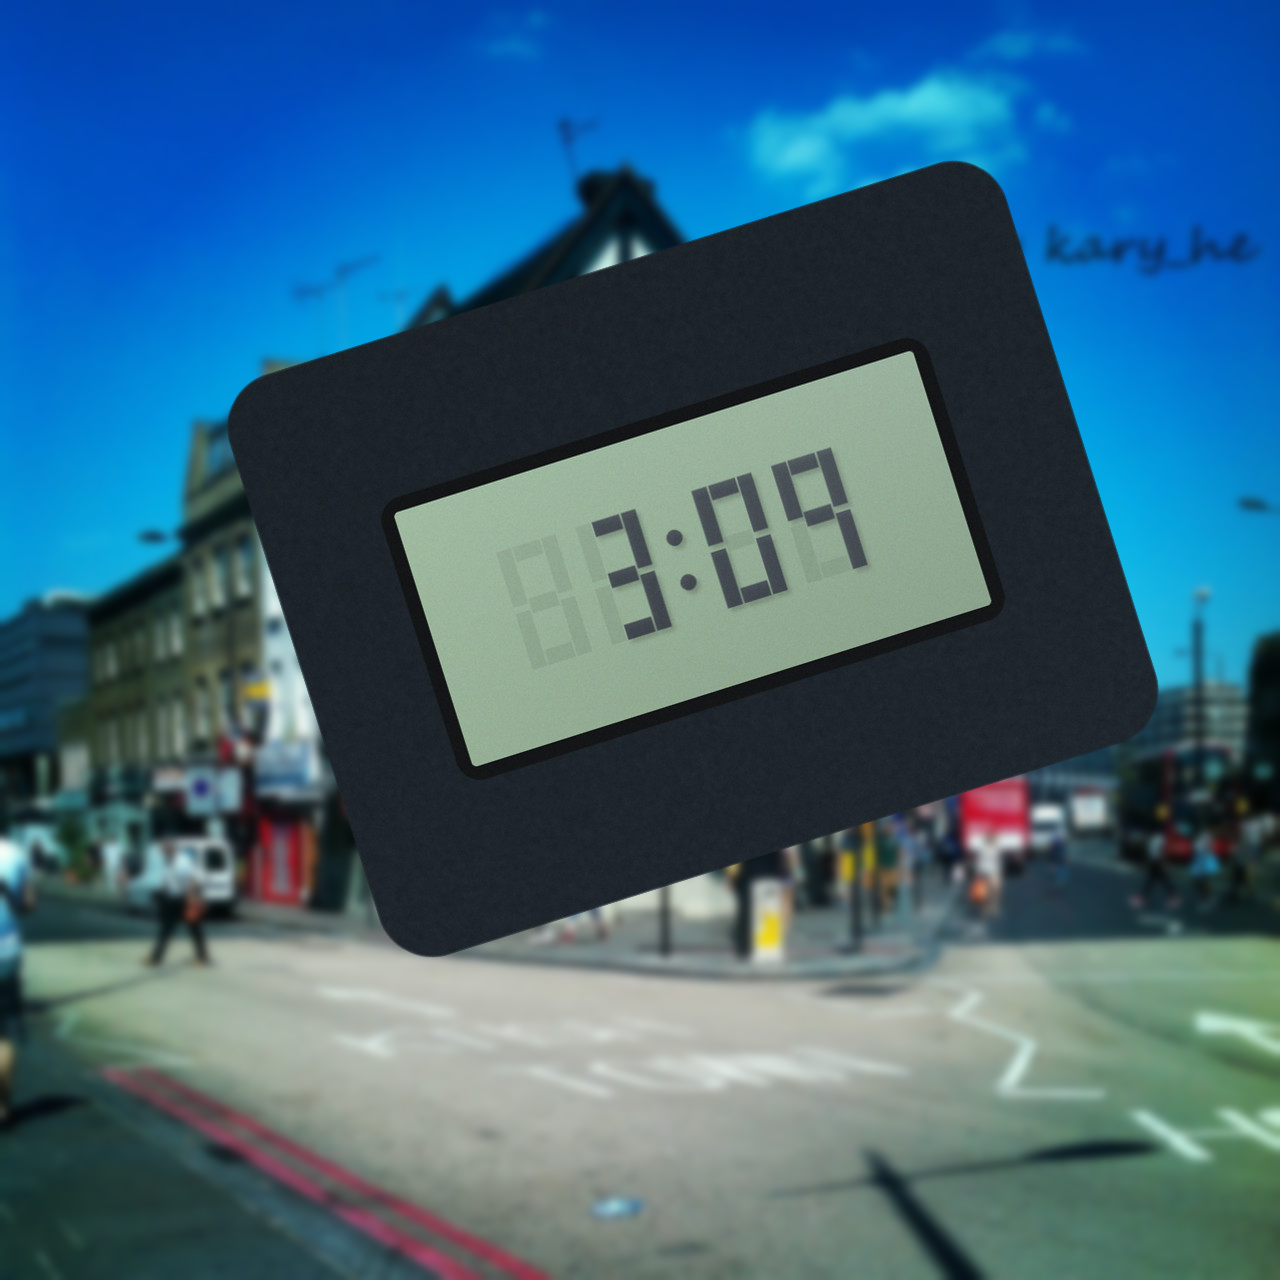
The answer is 3:09
